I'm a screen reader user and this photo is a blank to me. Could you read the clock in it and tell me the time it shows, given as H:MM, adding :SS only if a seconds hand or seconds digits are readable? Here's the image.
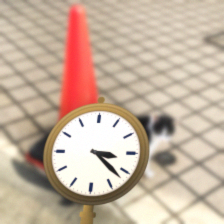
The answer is 3:22
